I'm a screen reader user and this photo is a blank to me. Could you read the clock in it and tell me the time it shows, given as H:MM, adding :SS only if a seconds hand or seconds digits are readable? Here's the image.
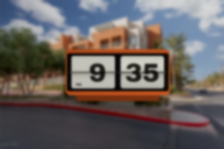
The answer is 9:35
